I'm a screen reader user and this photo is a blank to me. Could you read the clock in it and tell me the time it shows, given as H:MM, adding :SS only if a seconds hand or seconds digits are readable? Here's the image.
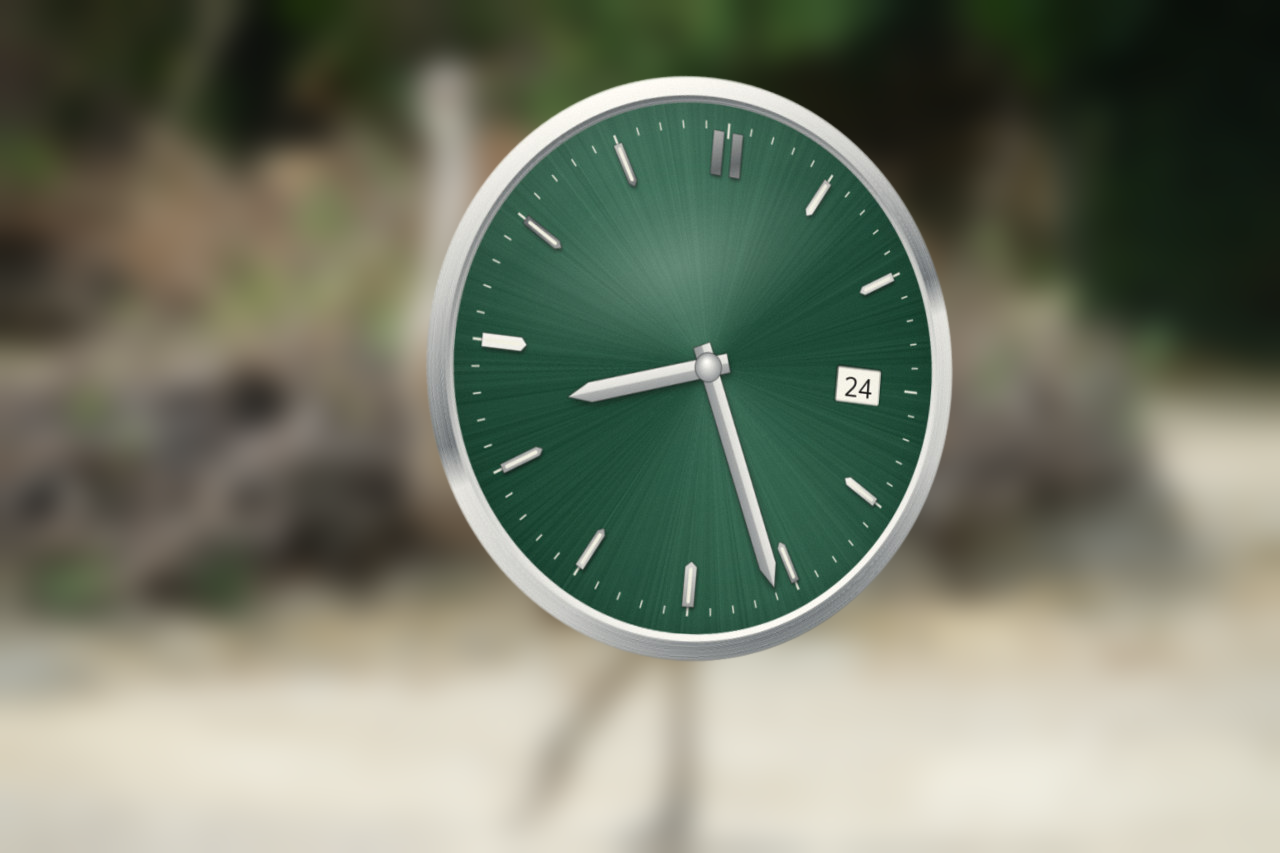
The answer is 8:26
